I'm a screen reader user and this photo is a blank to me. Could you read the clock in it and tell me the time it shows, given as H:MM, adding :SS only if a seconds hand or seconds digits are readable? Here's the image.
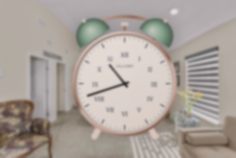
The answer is 10:42
